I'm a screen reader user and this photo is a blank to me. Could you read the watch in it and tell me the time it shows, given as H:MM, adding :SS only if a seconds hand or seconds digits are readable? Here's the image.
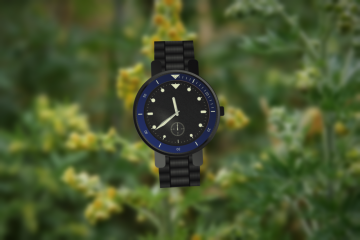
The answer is 11:39
